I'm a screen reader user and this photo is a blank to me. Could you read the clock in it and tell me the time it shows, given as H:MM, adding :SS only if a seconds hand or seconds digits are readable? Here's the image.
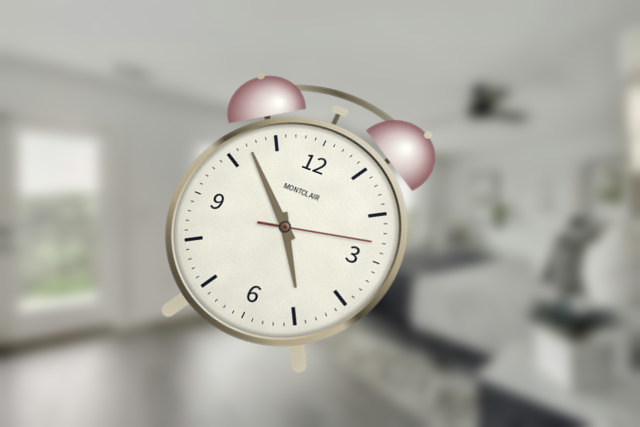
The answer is 4:52:13
